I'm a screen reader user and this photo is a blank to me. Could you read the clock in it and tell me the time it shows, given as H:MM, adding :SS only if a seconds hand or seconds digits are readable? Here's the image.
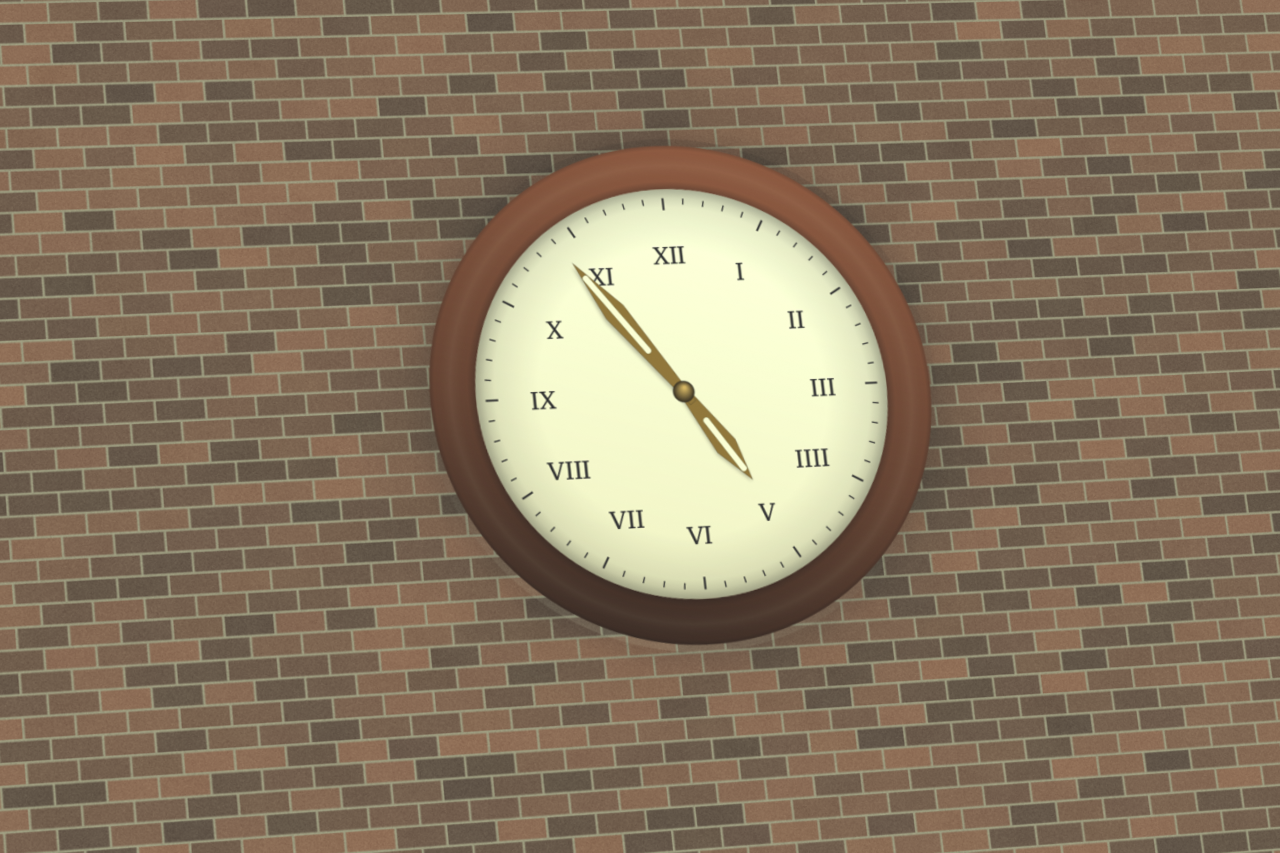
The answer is 4:54
